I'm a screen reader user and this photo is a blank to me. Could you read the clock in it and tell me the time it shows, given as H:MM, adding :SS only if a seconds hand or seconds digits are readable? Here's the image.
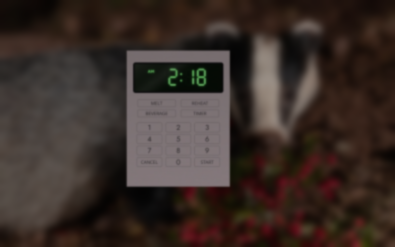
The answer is 2:18
